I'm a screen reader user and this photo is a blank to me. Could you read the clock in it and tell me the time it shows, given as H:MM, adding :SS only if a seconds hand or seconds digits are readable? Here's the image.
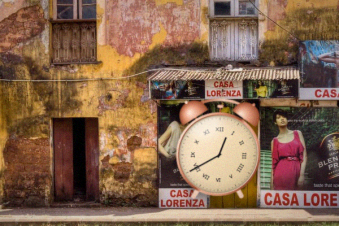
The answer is 12:40
